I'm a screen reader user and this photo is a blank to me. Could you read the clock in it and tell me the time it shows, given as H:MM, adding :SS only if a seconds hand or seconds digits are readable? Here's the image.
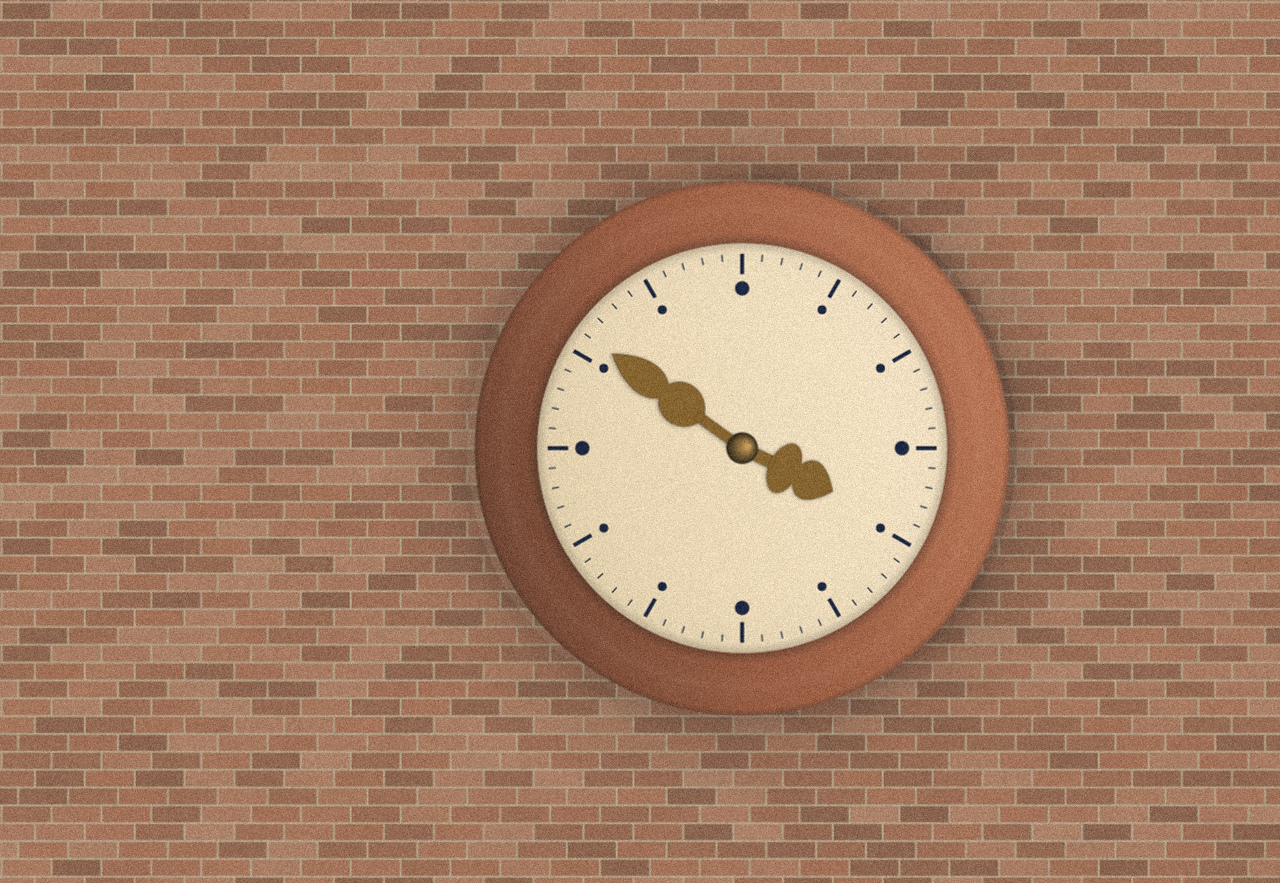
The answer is 3:51
